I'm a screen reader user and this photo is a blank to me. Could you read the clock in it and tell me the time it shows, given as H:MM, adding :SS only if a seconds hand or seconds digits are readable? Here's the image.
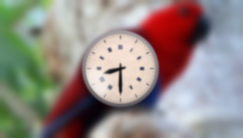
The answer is 8:30
